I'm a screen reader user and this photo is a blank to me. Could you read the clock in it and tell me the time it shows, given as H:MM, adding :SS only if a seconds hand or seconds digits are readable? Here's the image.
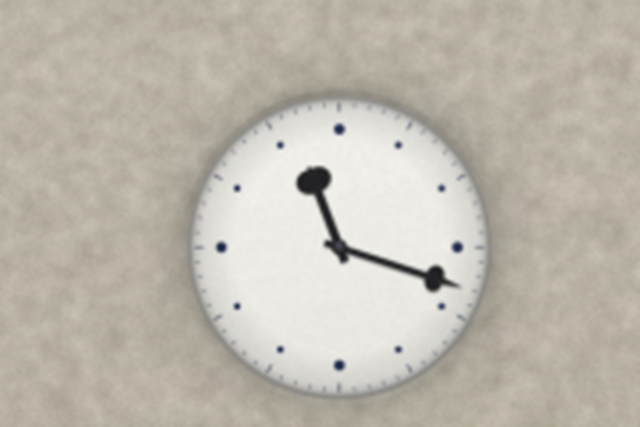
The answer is 11:18
